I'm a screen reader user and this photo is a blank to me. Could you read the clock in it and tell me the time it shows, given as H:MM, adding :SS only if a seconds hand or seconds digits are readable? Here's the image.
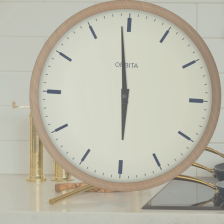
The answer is 5:59
